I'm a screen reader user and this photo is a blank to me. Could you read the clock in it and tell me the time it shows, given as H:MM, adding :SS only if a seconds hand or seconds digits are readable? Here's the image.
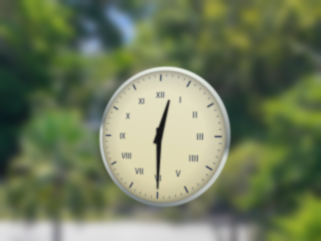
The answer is 12:30
